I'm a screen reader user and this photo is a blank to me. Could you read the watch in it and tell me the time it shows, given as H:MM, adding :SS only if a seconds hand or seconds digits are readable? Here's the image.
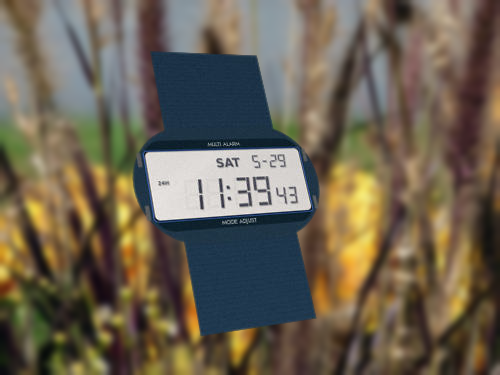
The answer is 11:39:43
